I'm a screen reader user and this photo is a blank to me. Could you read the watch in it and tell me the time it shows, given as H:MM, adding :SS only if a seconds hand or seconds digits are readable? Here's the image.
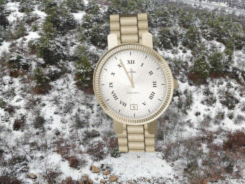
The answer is 11:56
